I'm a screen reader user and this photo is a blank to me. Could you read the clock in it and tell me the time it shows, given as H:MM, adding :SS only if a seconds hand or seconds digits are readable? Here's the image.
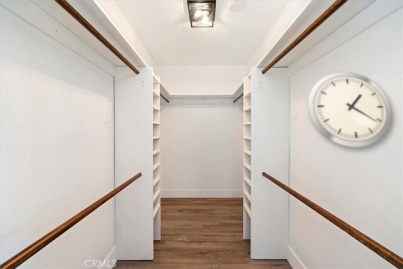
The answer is 1:21
